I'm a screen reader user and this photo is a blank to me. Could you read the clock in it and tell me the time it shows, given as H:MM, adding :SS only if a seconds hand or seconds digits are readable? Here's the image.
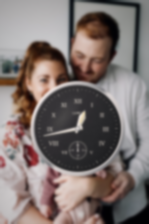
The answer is 12:43
